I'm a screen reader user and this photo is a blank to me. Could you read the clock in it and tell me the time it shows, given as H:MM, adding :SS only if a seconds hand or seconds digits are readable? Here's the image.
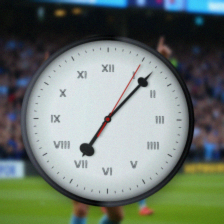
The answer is 7:07:05
